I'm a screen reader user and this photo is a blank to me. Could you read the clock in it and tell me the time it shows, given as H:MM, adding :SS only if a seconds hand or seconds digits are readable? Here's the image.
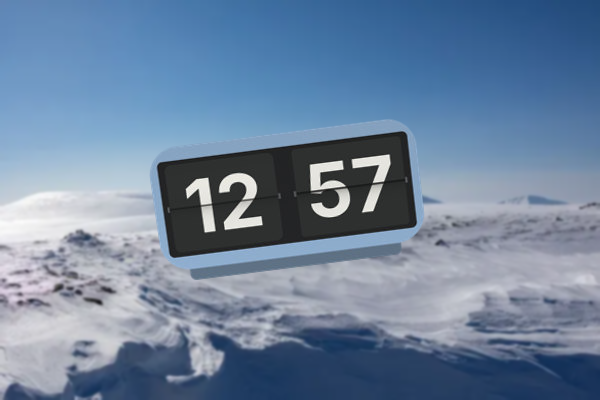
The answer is 12:57
